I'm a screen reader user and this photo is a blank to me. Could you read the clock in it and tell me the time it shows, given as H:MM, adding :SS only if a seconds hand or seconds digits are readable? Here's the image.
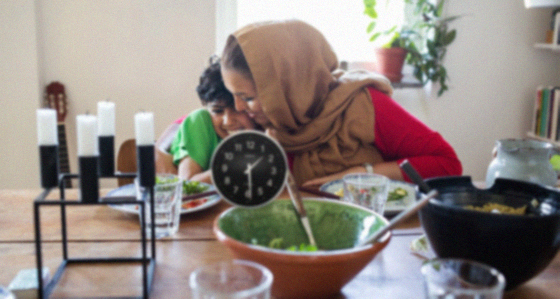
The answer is 1:29
